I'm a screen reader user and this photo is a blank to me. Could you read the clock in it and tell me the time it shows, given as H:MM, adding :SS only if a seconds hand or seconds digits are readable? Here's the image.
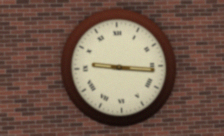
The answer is 9:16
